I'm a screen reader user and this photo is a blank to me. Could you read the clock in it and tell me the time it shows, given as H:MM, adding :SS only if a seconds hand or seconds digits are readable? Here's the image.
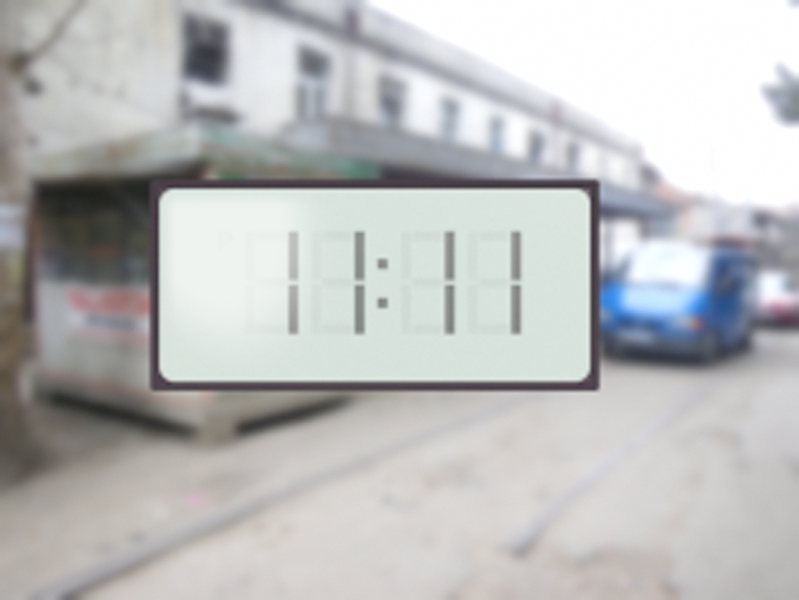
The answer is 11:11
